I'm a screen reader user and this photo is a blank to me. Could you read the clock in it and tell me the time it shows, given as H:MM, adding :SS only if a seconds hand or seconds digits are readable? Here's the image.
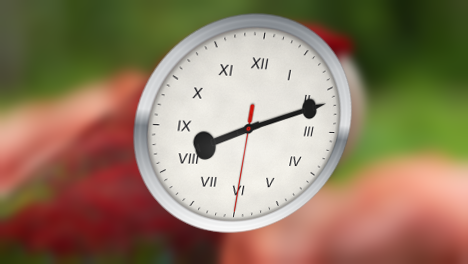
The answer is 8:11:30
